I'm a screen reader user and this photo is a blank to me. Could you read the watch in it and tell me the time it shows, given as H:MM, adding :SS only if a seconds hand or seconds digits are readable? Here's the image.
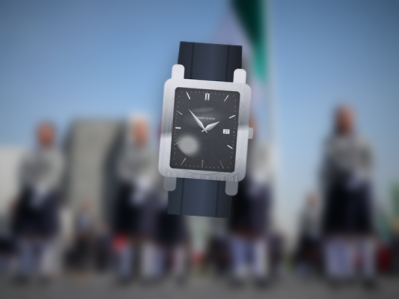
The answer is 1:53
